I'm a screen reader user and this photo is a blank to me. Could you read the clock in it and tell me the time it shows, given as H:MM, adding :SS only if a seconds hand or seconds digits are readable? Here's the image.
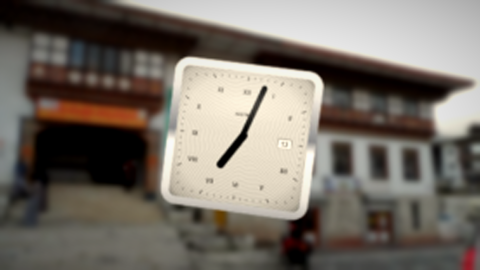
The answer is 7:03
